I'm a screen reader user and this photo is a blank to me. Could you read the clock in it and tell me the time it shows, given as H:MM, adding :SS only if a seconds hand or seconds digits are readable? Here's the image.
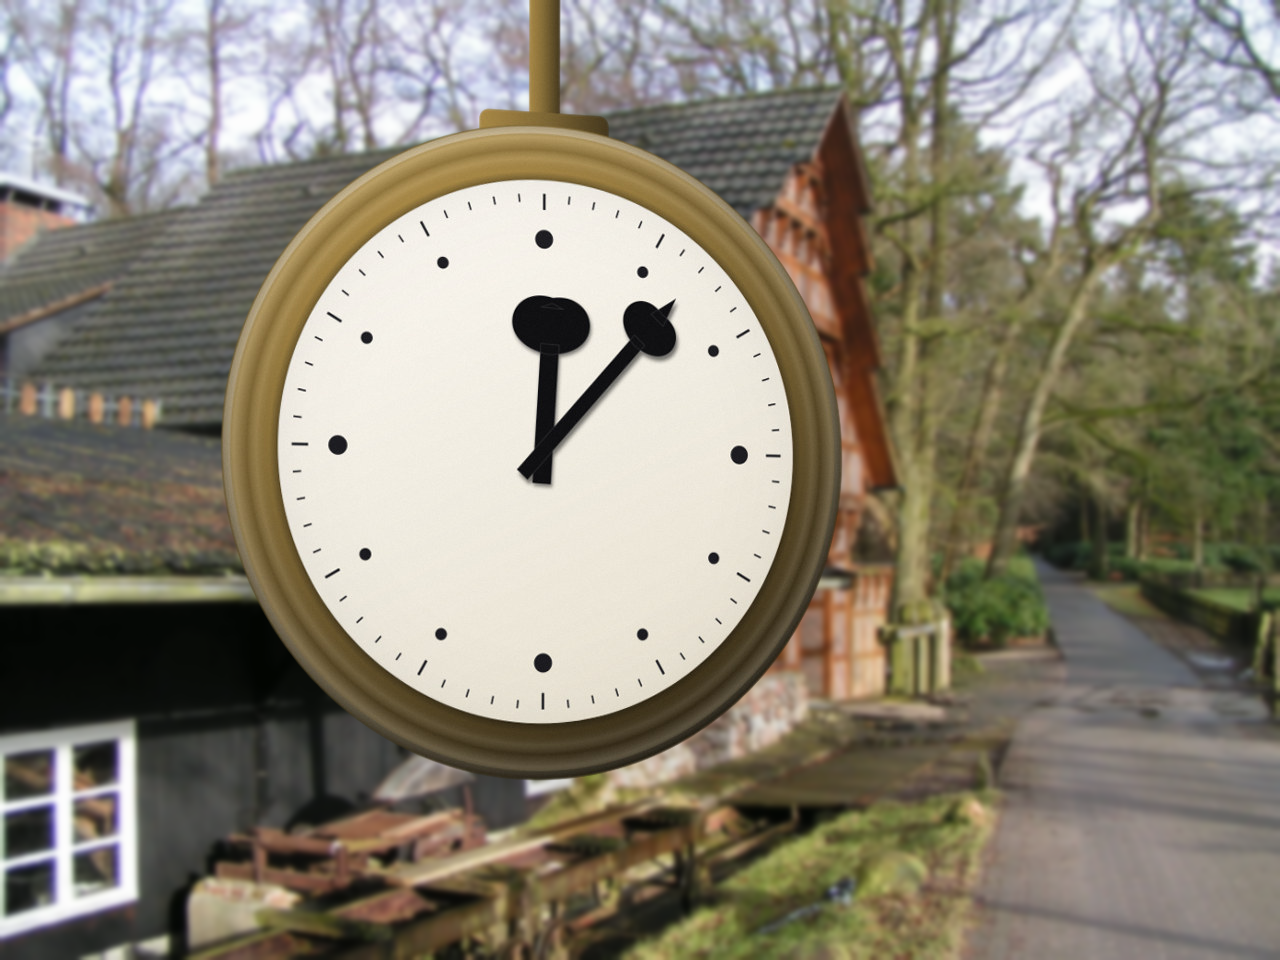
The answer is 12:07
